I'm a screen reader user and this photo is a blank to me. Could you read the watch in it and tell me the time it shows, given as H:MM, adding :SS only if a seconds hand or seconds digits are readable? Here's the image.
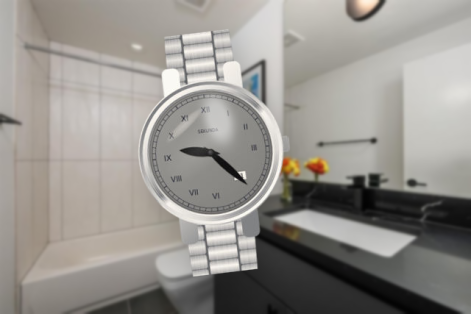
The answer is 9:23
